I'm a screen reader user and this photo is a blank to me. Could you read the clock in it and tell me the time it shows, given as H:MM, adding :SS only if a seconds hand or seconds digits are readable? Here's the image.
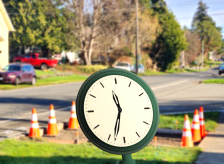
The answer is 11:33
